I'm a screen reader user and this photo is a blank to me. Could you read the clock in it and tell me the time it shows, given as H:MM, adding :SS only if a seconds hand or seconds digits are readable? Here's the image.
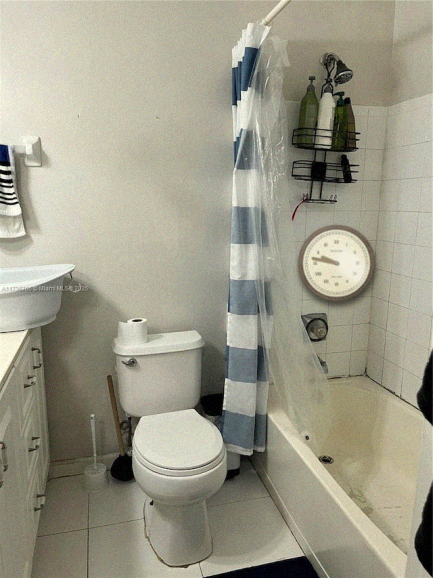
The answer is 9:47
